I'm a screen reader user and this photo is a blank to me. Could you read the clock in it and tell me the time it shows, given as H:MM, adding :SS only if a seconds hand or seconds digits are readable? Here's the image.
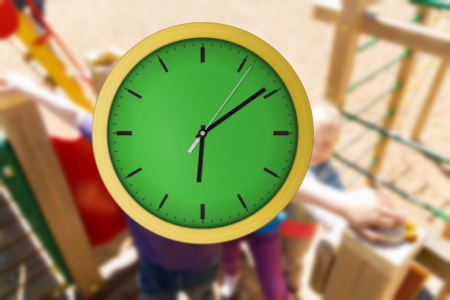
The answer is 6:09:06
